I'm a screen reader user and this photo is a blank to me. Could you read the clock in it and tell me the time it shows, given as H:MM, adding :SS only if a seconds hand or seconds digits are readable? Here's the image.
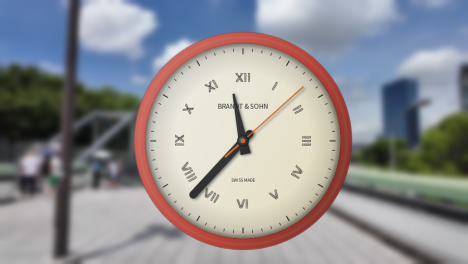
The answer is 11:37:08
